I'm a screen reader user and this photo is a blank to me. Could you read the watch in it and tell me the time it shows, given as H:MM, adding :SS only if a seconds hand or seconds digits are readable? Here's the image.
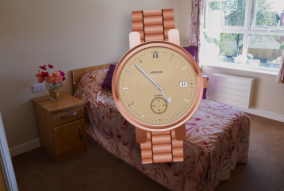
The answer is 4:53
